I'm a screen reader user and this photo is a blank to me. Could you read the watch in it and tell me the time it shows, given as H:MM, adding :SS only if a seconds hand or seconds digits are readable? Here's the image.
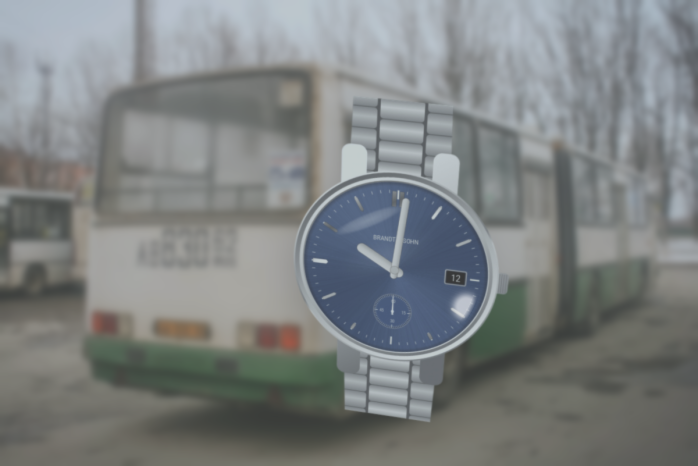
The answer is 10:01
